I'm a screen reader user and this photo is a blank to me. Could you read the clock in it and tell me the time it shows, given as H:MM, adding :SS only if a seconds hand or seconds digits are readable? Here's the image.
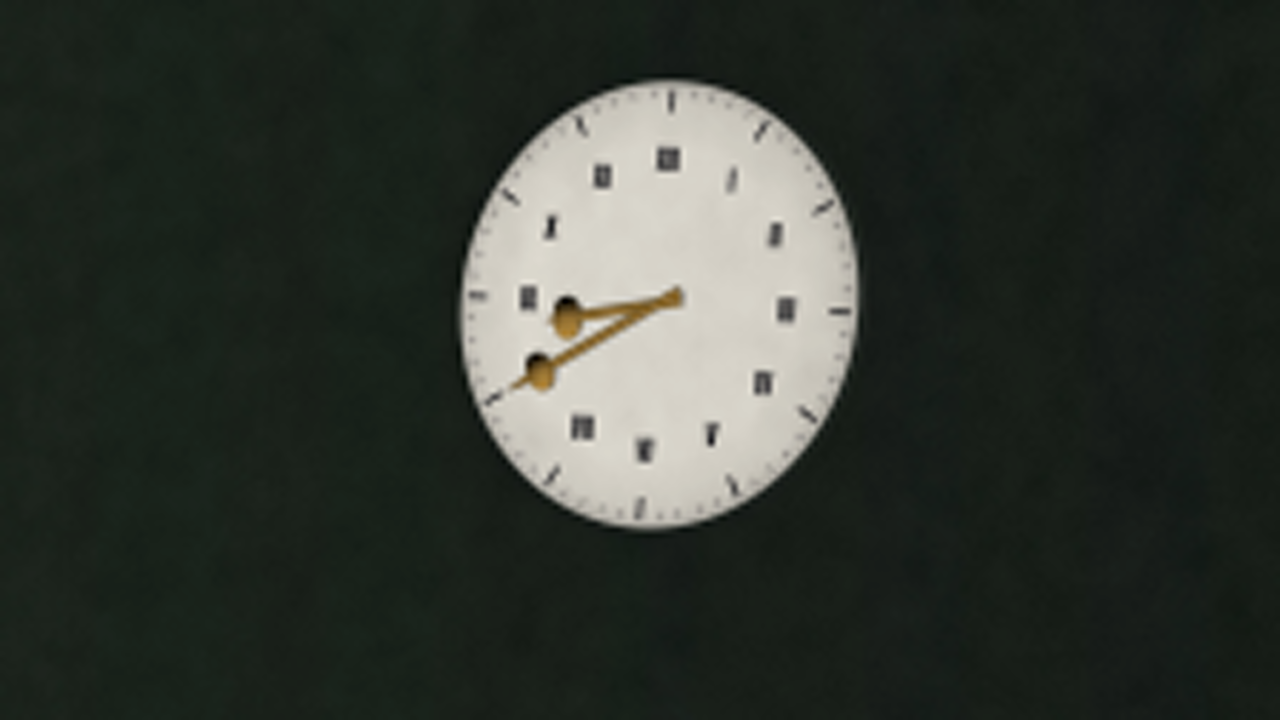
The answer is 8:40
